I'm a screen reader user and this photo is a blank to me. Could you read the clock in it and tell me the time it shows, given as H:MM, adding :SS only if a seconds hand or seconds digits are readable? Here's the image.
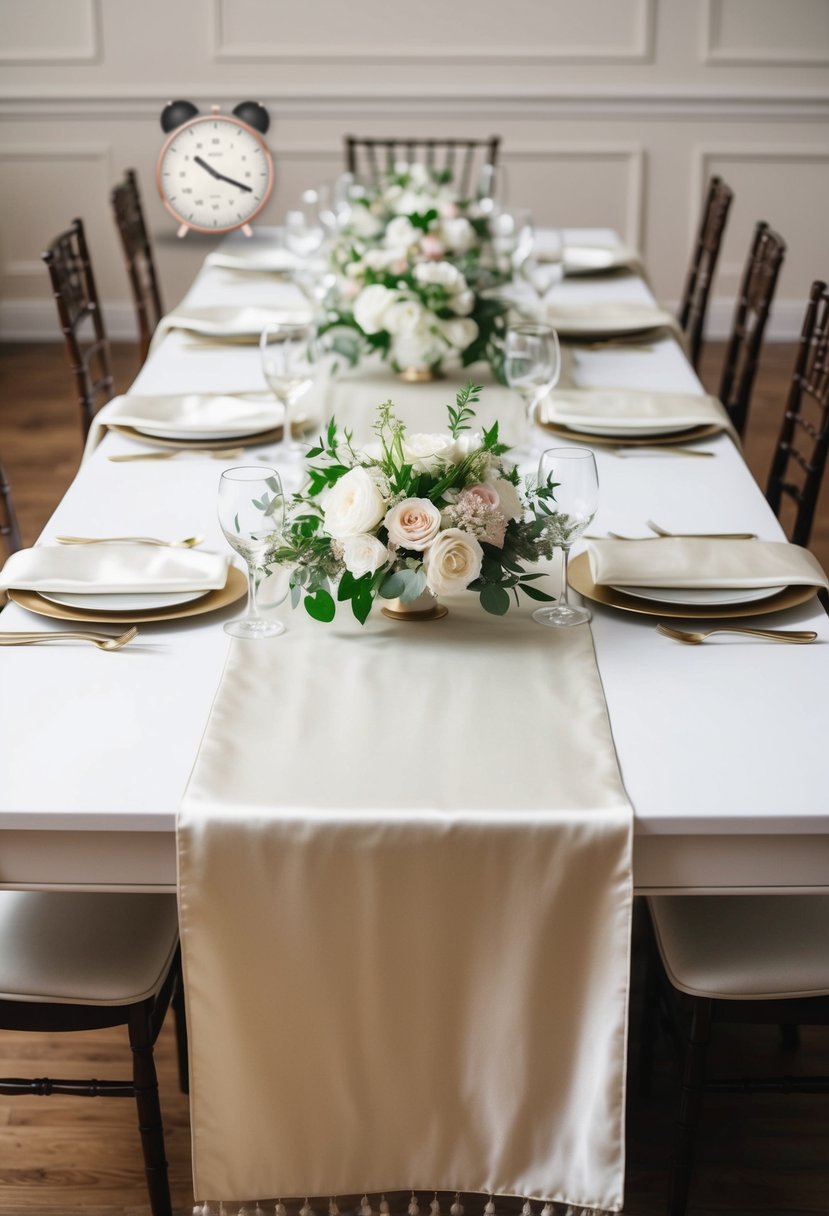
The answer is 10:19
